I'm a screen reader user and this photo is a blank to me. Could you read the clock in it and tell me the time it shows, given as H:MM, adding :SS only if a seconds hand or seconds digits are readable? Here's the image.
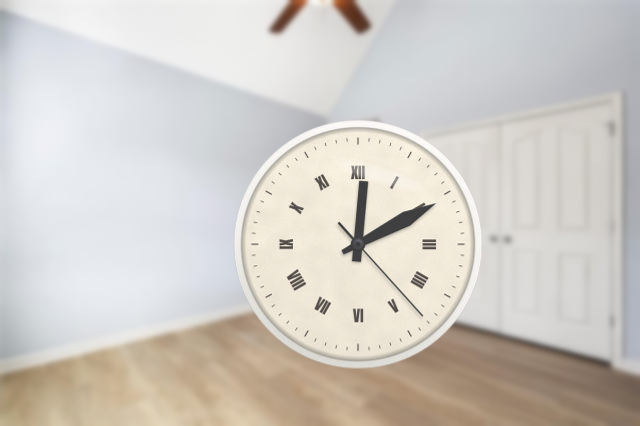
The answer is 12:10:23
